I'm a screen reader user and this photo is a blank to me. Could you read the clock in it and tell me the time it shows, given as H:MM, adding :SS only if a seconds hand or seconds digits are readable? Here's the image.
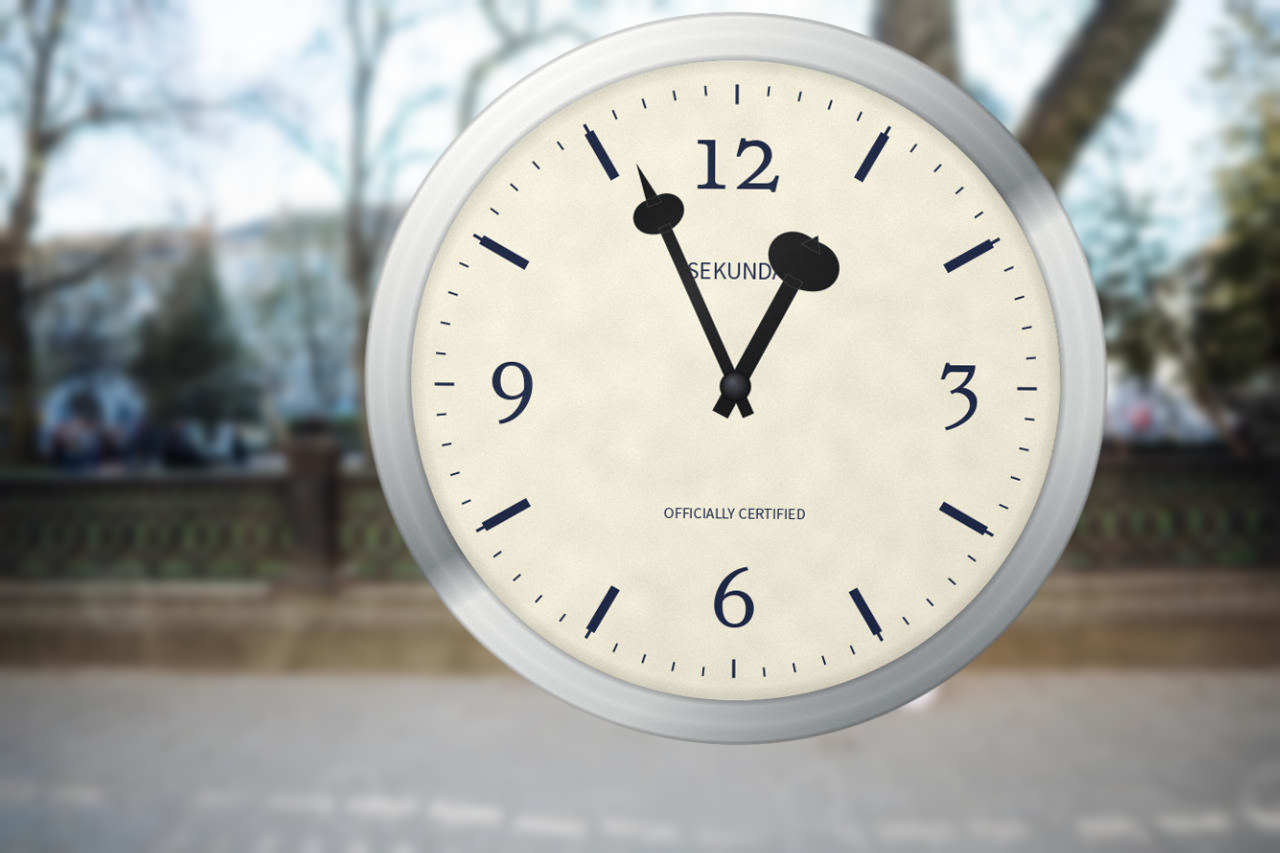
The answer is 12:56
